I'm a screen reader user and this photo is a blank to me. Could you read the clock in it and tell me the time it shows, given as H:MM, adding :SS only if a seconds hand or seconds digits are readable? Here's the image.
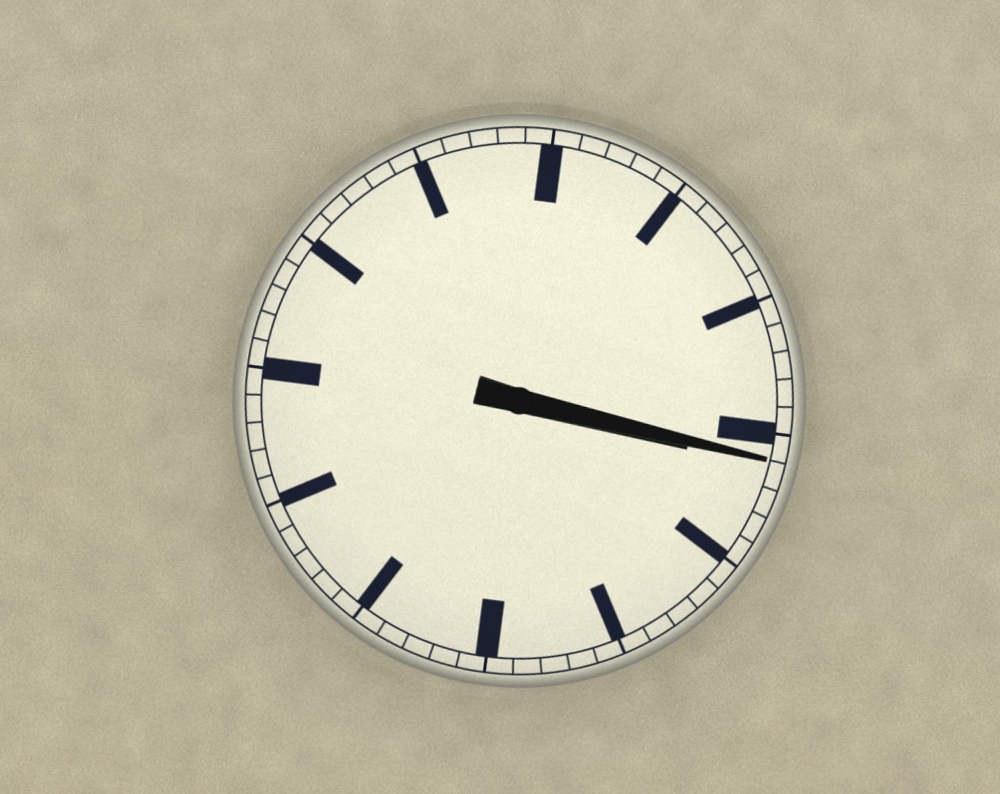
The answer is 3:16
